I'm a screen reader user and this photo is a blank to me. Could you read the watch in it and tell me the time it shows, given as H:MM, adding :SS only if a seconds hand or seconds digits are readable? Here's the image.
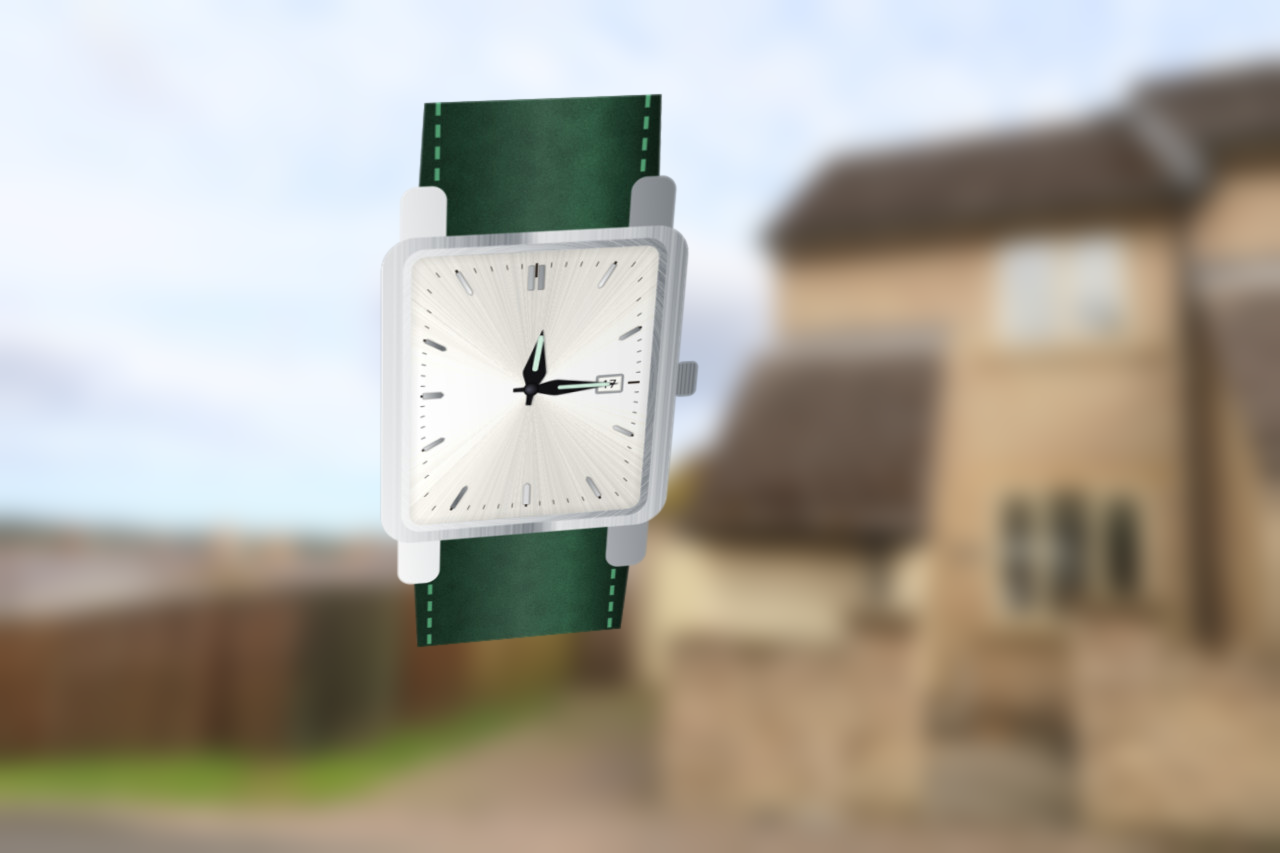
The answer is 12:15
